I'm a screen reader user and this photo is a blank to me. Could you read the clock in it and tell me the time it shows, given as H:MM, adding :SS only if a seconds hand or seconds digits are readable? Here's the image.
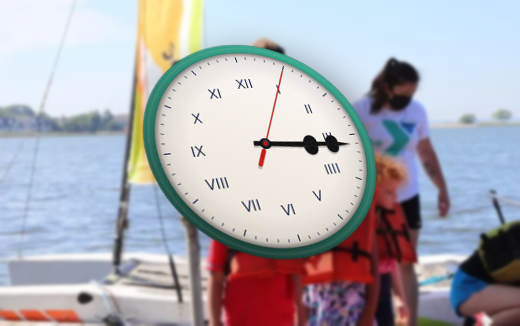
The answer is 3:16:05
